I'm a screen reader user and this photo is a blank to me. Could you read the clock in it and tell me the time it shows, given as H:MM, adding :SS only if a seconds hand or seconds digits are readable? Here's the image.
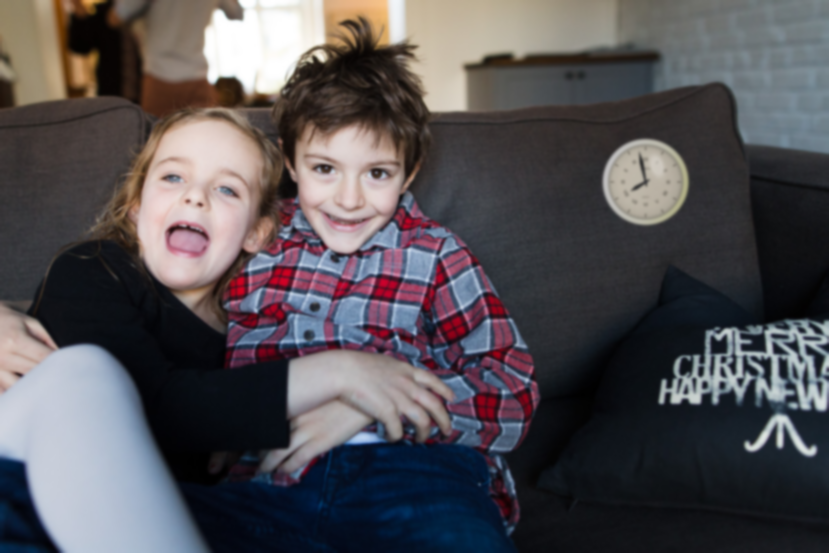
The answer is 7:58
